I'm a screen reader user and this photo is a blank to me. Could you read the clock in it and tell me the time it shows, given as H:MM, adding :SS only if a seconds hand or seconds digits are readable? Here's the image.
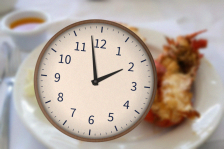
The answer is 1:58
